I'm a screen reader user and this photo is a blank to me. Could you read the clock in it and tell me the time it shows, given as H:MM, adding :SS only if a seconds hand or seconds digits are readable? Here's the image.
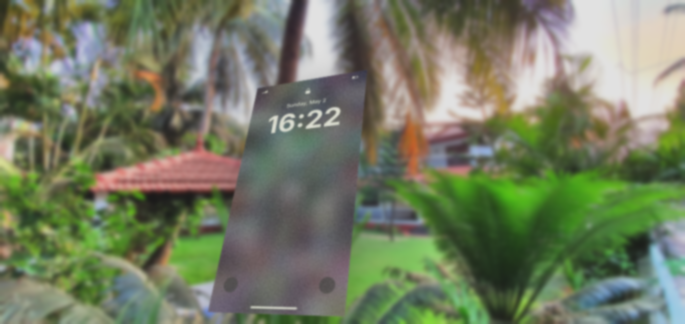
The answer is 16:22
